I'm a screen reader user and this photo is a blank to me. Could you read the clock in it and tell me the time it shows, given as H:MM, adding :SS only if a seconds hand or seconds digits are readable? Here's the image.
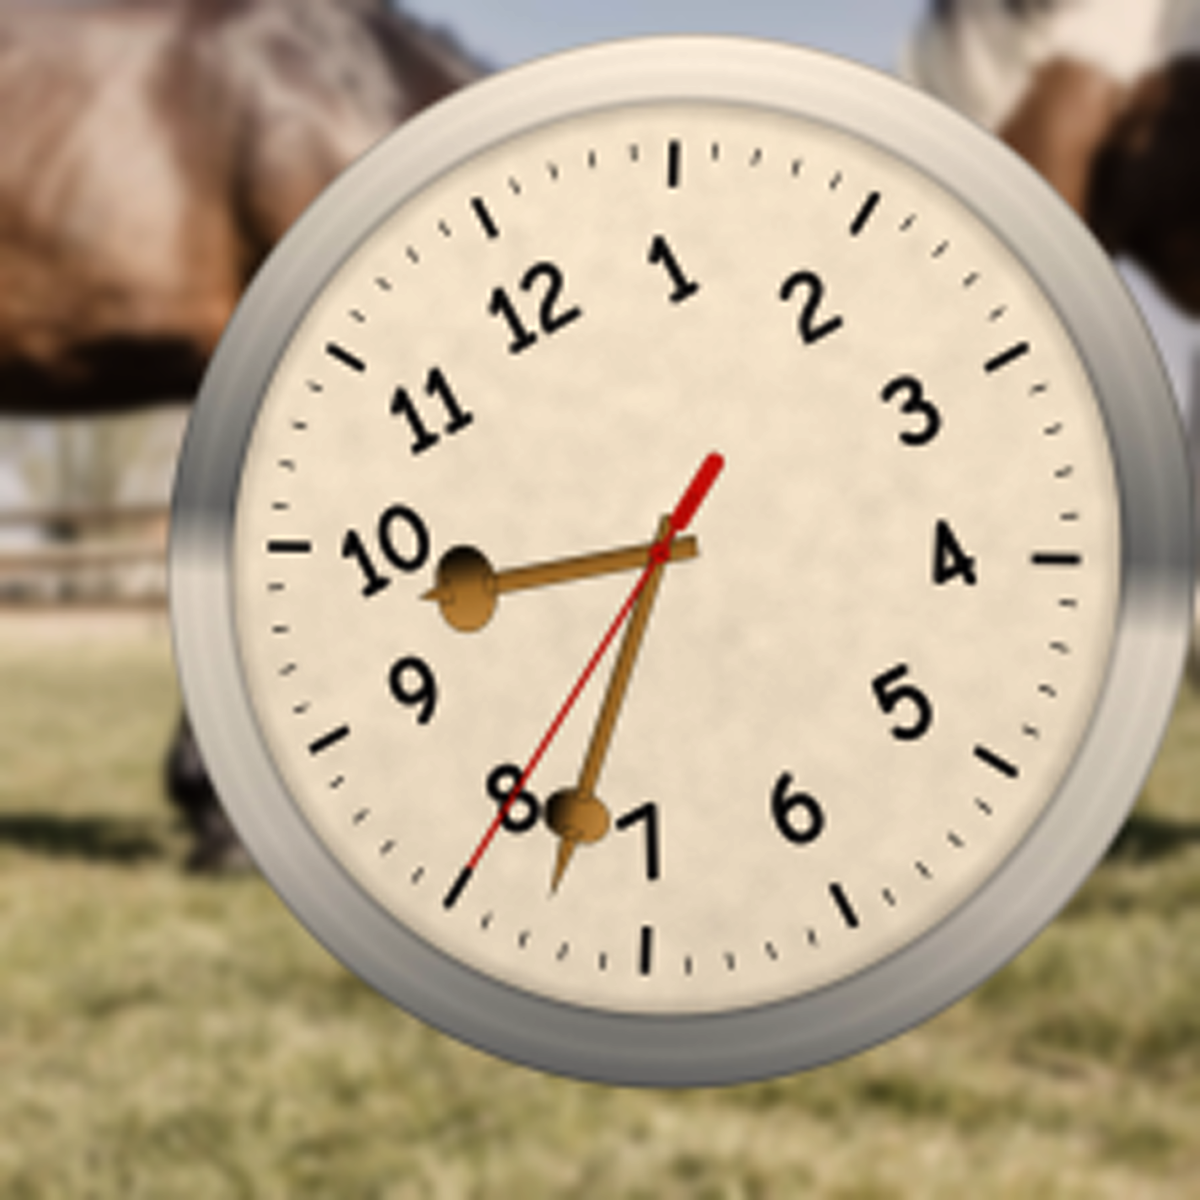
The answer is 9:37:40
